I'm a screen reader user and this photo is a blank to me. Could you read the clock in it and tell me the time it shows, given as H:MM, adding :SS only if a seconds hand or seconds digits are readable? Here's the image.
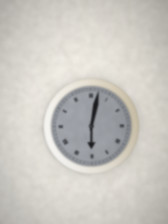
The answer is 6:02
